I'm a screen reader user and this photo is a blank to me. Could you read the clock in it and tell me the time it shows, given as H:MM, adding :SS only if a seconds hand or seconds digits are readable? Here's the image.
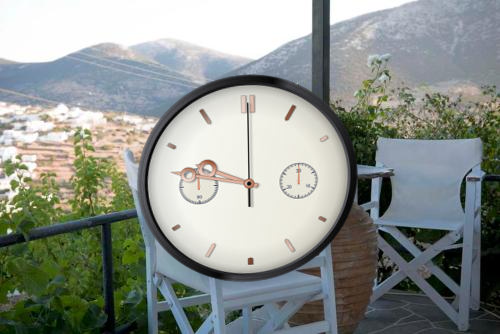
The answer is 9:47
